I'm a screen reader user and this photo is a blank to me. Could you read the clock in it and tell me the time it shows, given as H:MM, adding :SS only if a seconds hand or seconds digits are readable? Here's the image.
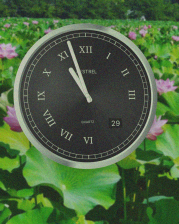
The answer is 10:57
